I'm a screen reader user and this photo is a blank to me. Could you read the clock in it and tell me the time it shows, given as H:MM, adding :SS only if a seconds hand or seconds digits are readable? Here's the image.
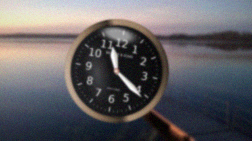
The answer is 11:21
